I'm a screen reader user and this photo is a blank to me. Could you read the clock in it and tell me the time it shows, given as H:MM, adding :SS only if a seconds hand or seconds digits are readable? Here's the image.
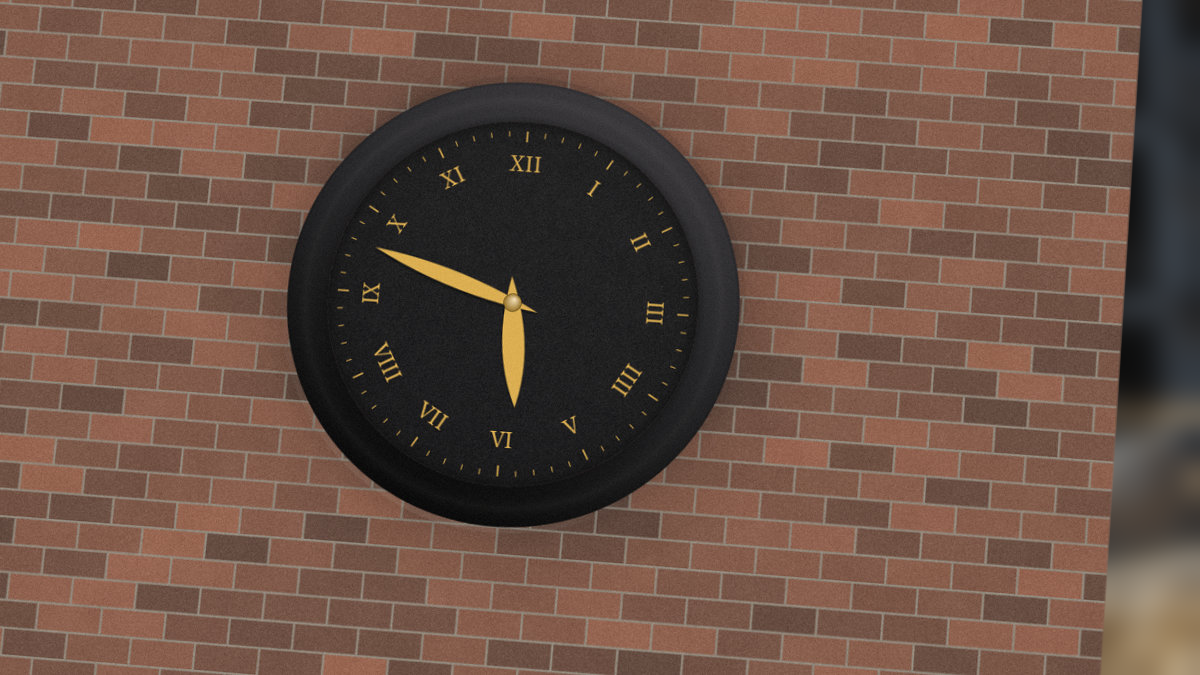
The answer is 5:48
